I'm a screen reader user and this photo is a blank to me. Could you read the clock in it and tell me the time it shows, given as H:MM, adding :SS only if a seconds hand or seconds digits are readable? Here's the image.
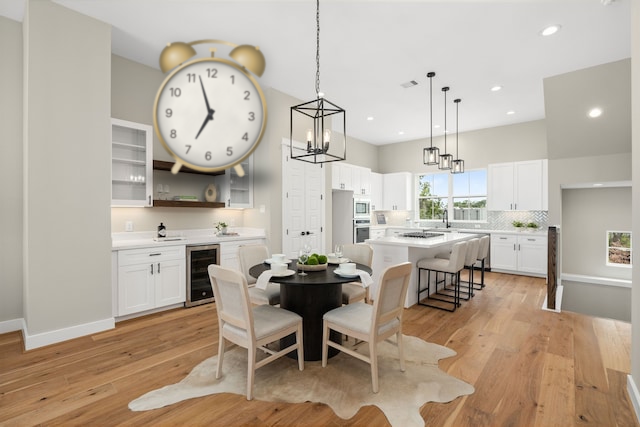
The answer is 6:57
